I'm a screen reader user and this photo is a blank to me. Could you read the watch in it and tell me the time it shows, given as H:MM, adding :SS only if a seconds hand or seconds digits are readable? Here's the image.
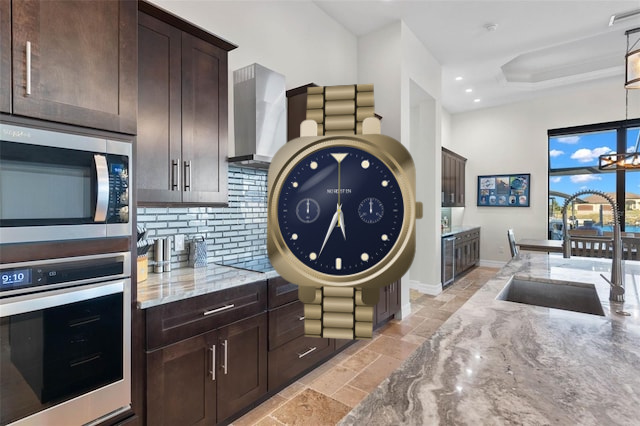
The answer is 5:34
